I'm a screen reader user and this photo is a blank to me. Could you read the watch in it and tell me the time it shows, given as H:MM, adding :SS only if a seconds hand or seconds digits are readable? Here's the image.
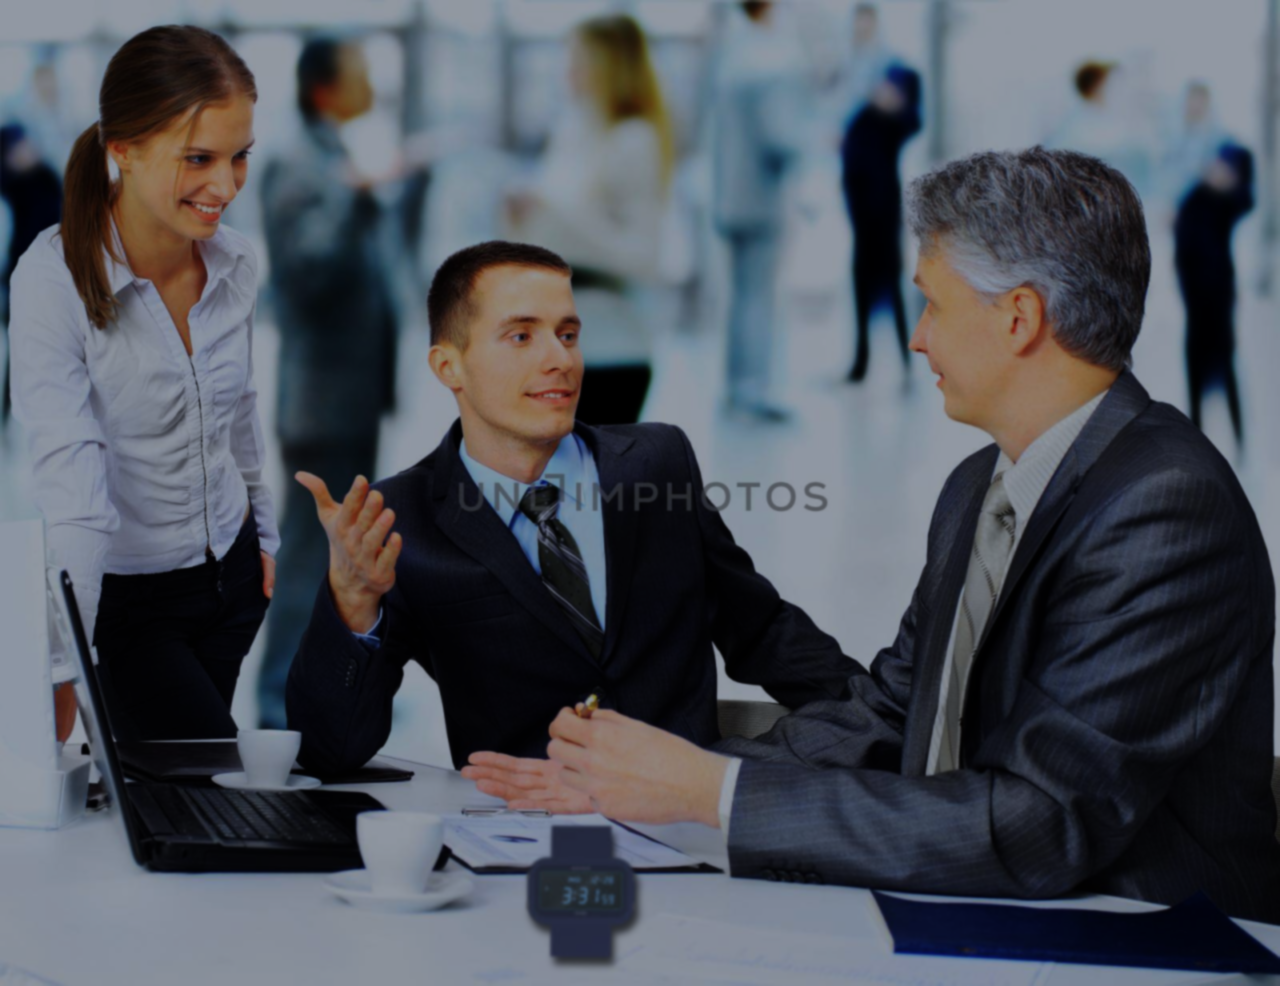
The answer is 3:31
